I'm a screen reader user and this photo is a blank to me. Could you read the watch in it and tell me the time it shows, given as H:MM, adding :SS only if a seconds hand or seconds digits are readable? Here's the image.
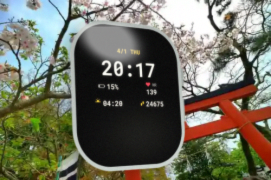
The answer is 20:17
